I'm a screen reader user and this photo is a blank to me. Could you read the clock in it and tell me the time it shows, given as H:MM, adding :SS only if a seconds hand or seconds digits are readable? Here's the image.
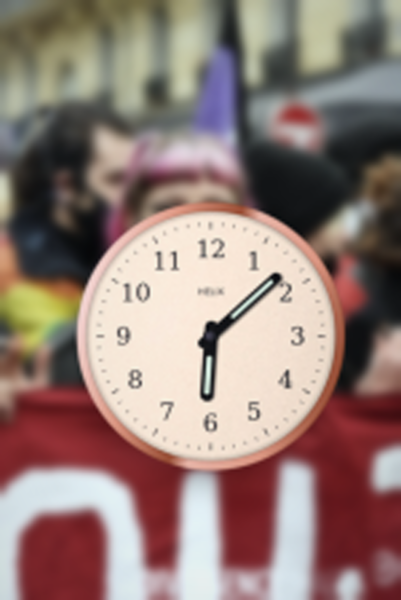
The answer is 6:08
